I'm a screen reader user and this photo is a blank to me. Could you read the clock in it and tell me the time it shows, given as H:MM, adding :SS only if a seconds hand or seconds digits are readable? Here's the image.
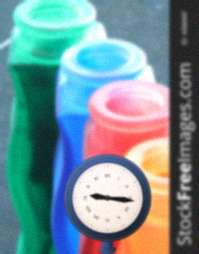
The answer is 9:16
